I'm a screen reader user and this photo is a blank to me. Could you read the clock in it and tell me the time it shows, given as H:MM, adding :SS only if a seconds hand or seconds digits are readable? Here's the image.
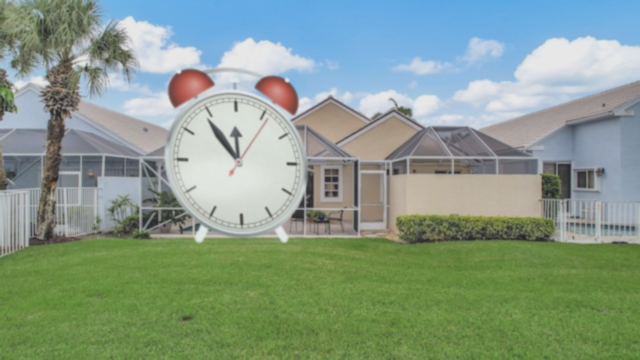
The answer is 11:54:06
